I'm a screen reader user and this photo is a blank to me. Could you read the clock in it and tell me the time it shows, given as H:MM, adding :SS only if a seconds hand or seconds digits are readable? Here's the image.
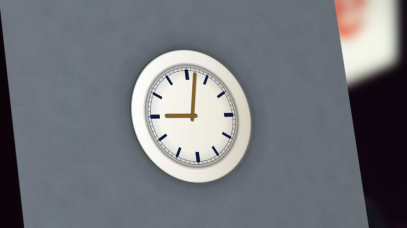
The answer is 9:02
